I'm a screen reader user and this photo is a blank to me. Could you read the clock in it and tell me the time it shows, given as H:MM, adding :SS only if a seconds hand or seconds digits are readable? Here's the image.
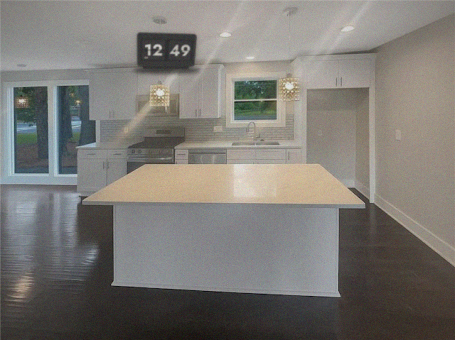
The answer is 12:49
